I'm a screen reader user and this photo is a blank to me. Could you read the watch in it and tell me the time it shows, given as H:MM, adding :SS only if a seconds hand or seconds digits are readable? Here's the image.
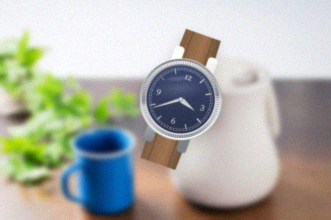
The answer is 3:39
